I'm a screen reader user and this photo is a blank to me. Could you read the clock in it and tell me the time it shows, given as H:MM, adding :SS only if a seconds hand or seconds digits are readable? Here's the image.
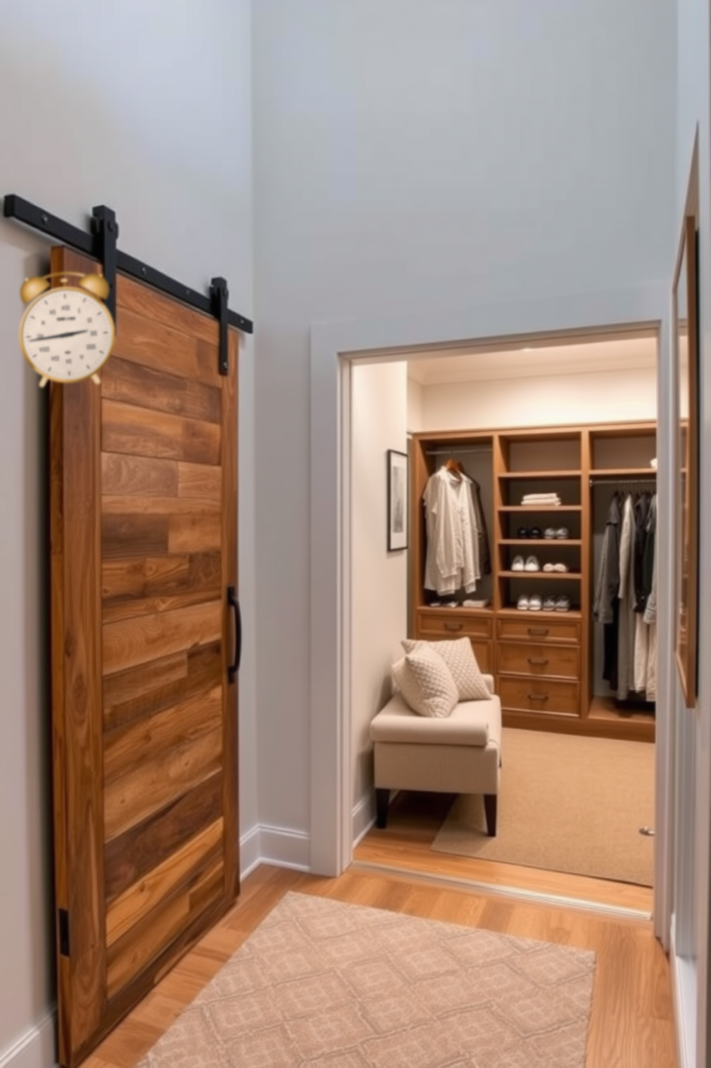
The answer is 2:44
